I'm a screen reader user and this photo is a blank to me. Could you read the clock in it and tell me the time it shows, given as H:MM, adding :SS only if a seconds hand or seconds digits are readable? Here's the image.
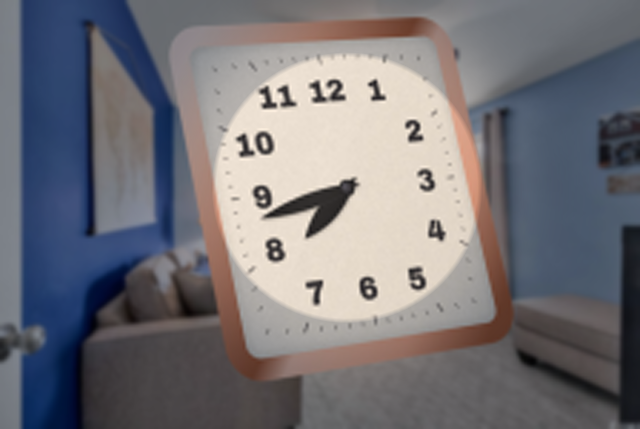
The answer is 7:43
